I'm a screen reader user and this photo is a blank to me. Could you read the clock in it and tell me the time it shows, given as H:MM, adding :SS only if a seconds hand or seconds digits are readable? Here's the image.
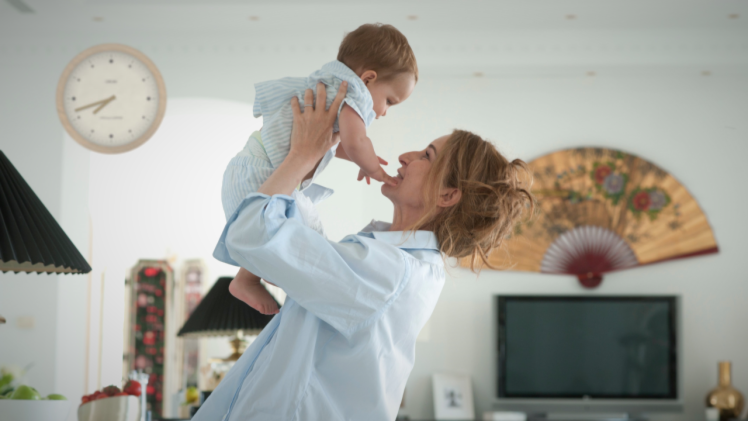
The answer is 7:42
